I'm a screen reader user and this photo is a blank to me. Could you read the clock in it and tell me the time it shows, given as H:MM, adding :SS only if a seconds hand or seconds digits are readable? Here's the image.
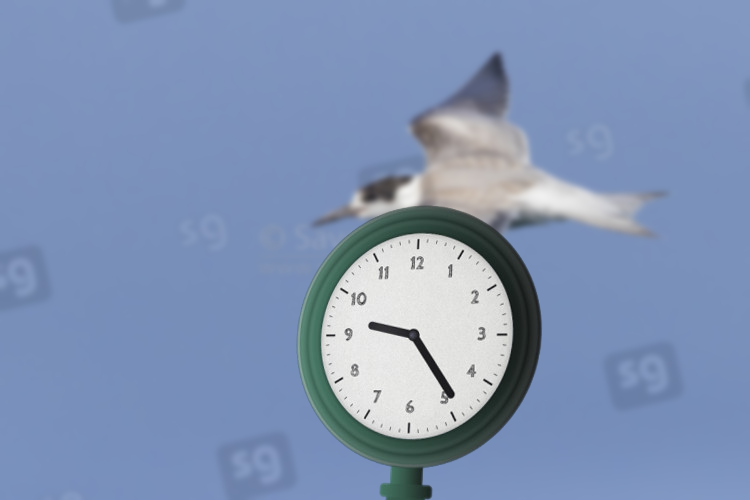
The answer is 9:24
